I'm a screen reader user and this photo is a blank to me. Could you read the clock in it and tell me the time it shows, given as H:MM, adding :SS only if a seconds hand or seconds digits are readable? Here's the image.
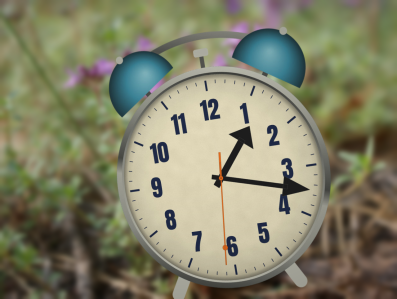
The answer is 1:17:31
